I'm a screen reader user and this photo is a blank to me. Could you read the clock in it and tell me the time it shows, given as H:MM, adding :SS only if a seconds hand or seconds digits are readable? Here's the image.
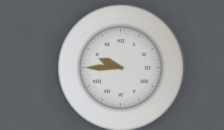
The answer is 9:45
